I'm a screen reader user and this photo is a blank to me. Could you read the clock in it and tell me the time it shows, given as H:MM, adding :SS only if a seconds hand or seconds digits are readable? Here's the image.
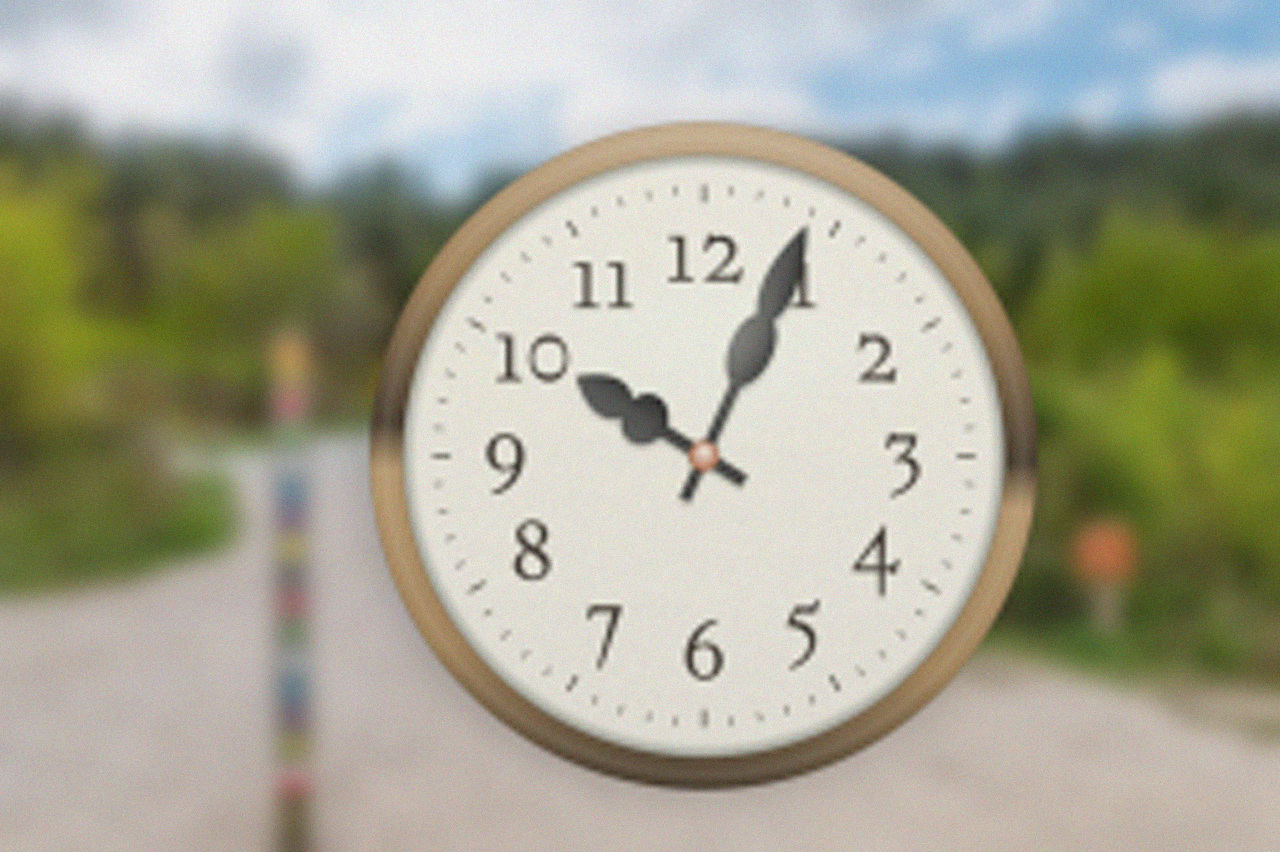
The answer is 10:04
